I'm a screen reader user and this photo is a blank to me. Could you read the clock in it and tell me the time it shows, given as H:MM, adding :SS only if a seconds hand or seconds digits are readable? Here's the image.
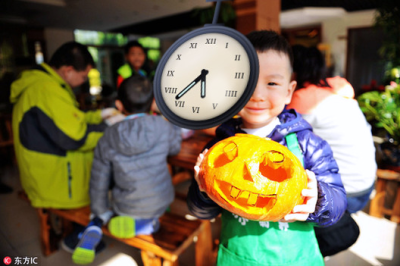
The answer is 5:37
